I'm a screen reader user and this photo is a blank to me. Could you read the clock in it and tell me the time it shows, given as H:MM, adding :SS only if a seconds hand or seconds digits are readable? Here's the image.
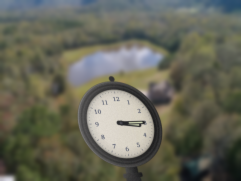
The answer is 3:15
